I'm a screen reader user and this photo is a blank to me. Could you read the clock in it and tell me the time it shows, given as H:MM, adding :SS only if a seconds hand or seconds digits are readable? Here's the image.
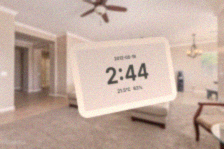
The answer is 2:44
